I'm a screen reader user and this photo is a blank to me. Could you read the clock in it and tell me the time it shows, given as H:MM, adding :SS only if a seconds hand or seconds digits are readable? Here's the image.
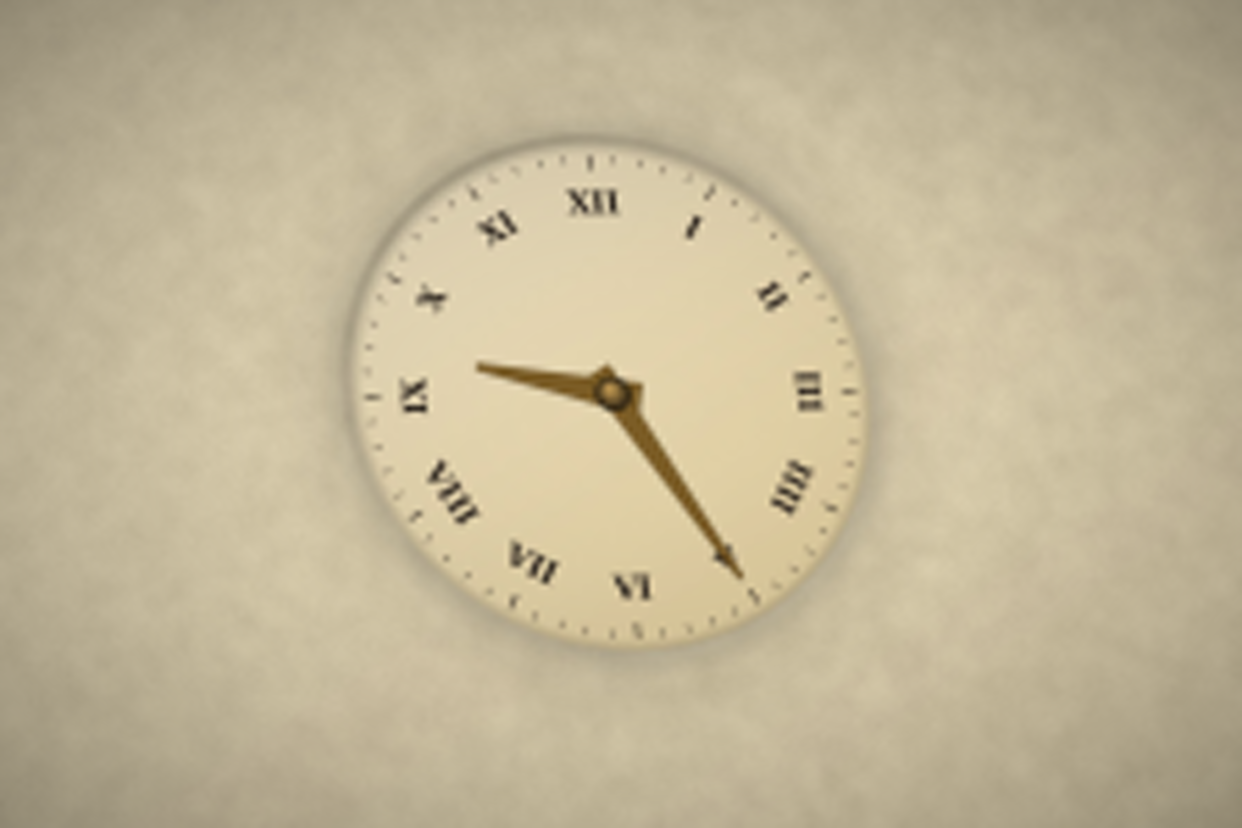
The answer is 9:25
